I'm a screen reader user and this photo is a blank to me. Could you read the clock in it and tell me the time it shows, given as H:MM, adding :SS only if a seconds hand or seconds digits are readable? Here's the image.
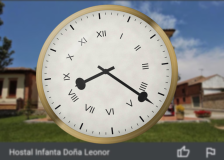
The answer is 8:22
